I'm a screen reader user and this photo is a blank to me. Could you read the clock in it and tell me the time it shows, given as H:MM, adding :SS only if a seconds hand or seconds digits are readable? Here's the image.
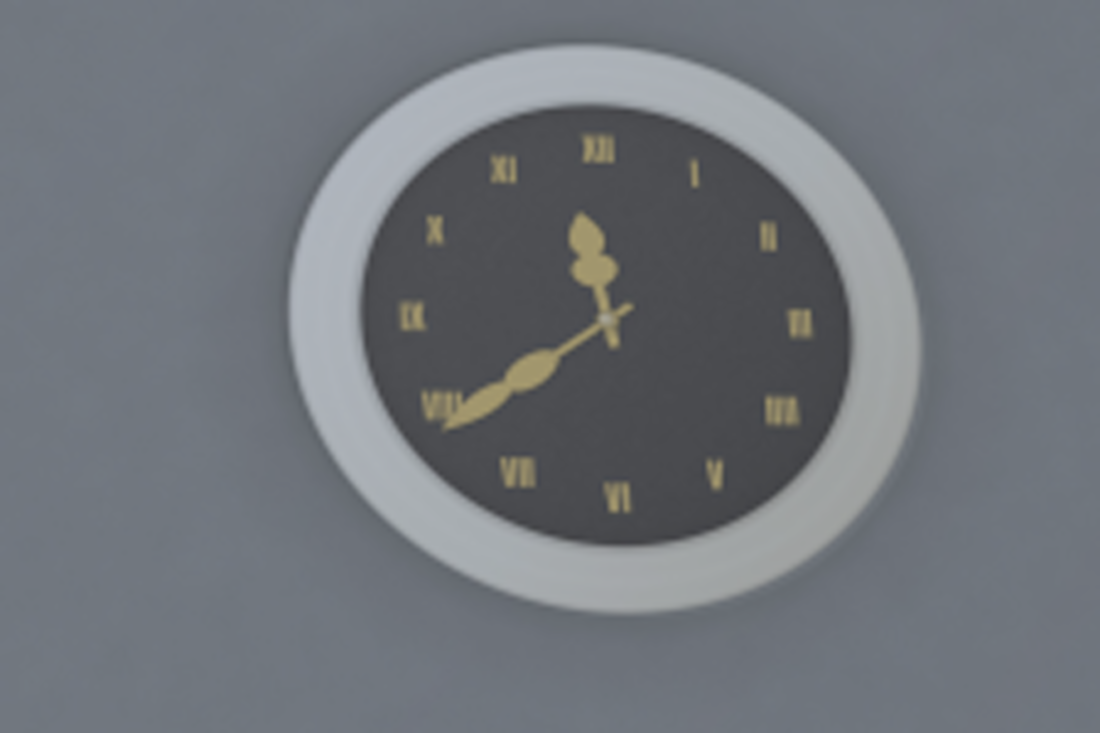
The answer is 11:39
